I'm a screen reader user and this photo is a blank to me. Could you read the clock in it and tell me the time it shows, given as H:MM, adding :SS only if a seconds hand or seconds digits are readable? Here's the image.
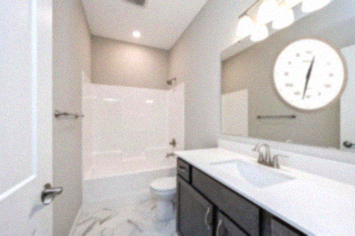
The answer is 12:32
